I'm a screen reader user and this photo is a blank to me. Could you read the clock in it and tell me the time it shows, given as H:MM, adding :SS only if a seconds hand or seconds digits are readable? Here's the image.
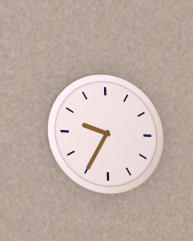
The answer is 9:35
